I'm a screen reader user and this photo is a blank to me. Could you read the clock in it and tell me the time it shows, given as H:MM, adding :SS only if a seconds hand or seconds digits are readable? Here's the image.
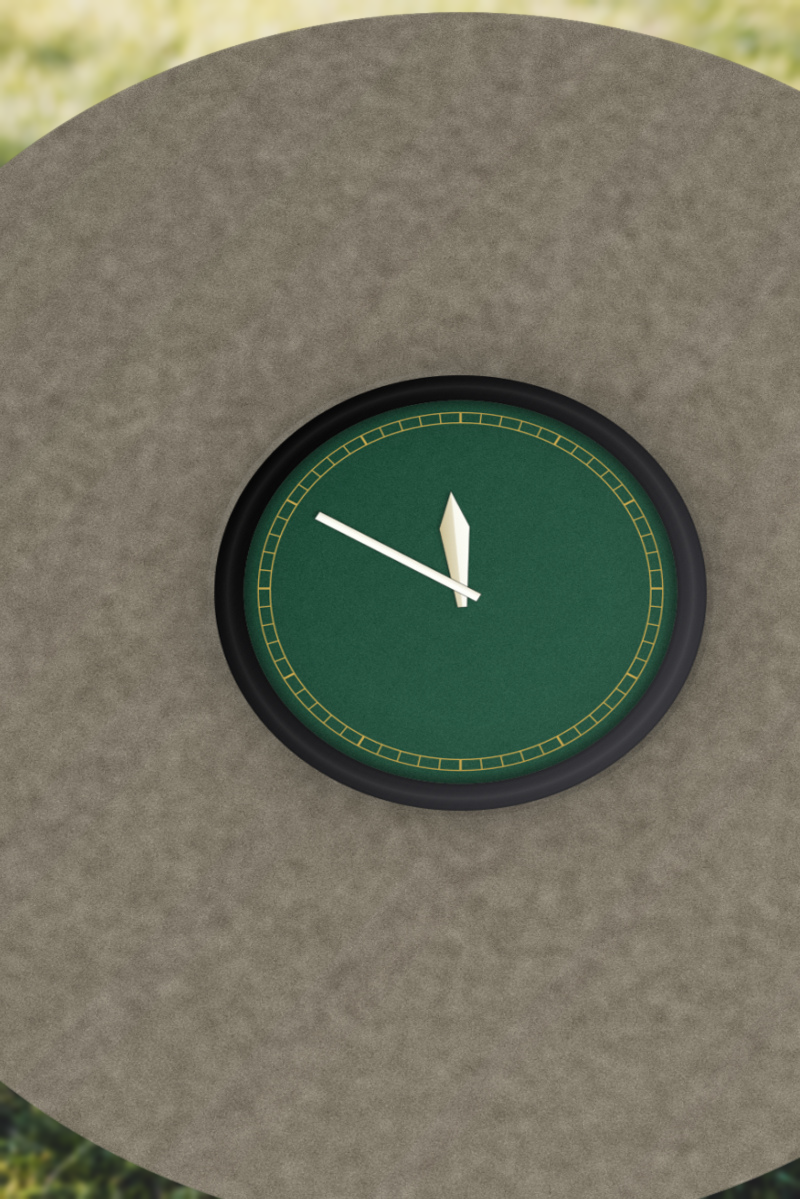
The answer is 11:50
